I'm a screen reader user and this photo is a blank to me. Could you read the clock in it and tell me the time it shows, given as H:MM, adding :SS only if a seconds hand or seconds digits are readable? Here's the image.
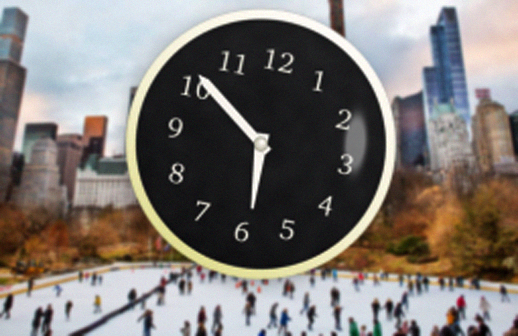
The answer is 5:51
